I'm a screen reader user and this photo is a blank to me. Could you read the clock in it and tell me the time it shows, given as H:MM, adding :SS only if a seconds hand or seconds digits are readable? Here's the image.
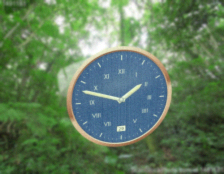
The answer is 1:48
